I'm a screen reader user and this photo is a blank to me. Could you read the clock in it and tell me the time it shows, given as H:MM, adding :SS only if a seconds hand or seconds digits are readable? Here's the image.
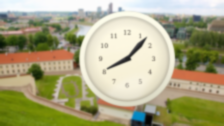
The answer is 8:07
